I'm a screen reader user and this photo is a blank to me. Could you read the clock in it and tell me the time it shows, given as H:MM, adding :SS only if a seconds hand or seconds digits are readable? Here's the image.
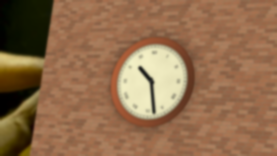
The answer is 10:28
